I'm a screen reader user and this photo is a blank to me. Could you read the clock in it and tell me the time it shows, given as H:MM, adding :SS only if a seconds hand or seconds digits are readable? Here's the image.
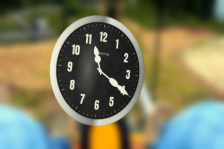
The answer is 11:20
